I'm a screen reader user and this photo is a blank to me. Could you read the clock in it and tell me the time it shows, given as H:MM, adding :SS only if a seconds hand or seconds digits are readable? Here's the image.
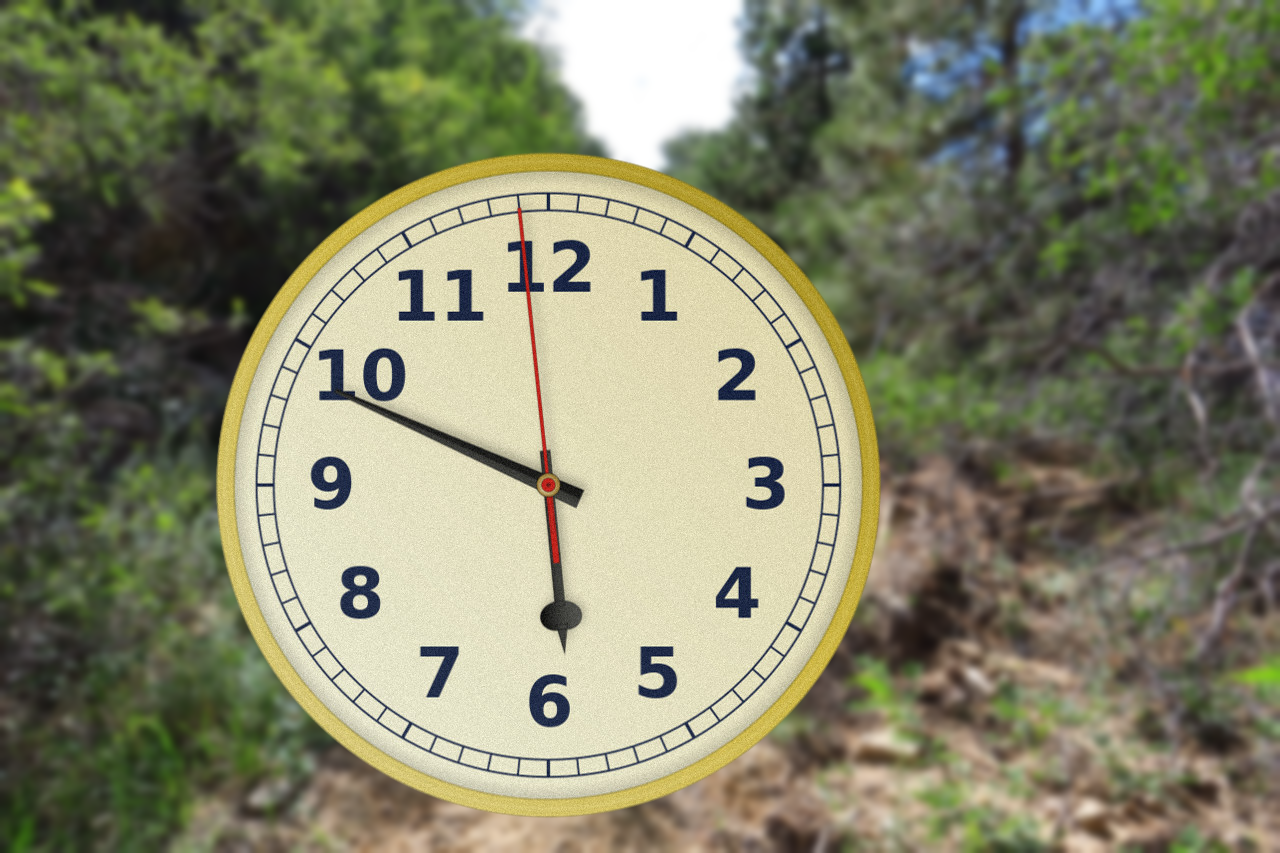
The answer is 5:48:59
